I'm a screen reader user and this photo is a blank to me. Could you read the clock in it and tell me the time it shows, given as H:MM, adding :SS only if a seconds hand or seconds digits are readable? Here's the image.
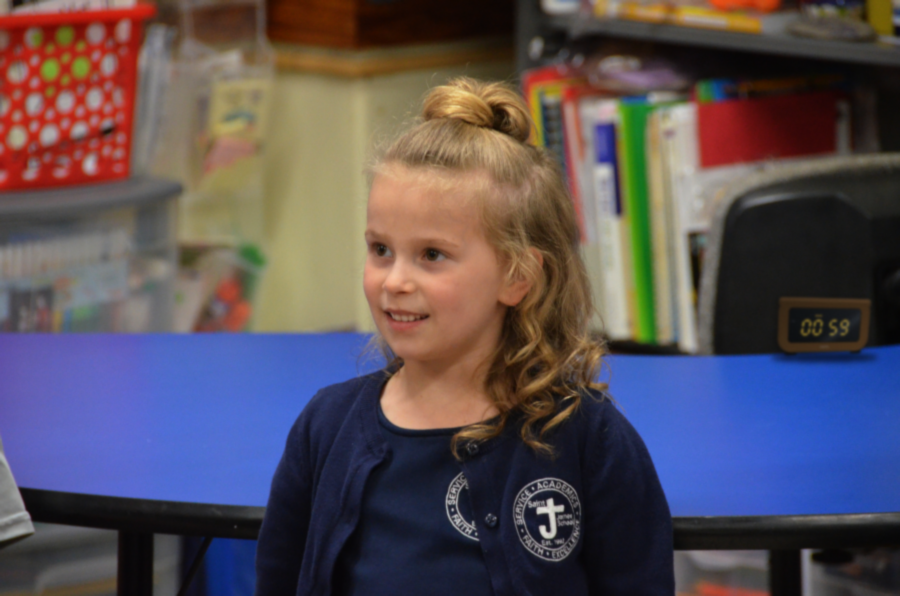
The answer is 0:59
